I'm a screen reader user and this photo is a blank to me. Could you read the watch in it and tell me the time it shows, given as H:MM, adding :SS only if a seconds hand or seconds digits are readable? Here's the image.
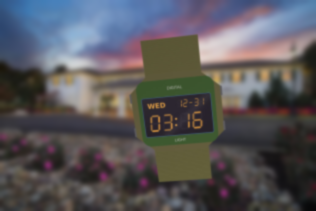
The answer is 3:16
